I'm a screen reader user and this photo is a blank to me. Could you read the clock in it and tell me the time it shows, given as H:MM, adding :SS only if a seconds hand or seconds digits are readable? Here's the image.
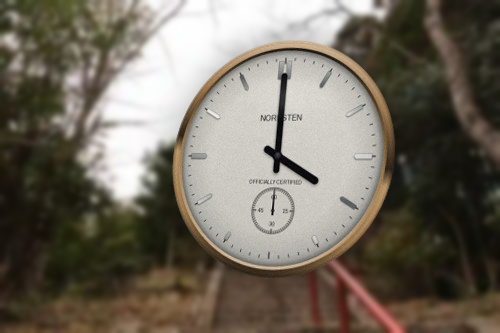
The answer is 4:00
